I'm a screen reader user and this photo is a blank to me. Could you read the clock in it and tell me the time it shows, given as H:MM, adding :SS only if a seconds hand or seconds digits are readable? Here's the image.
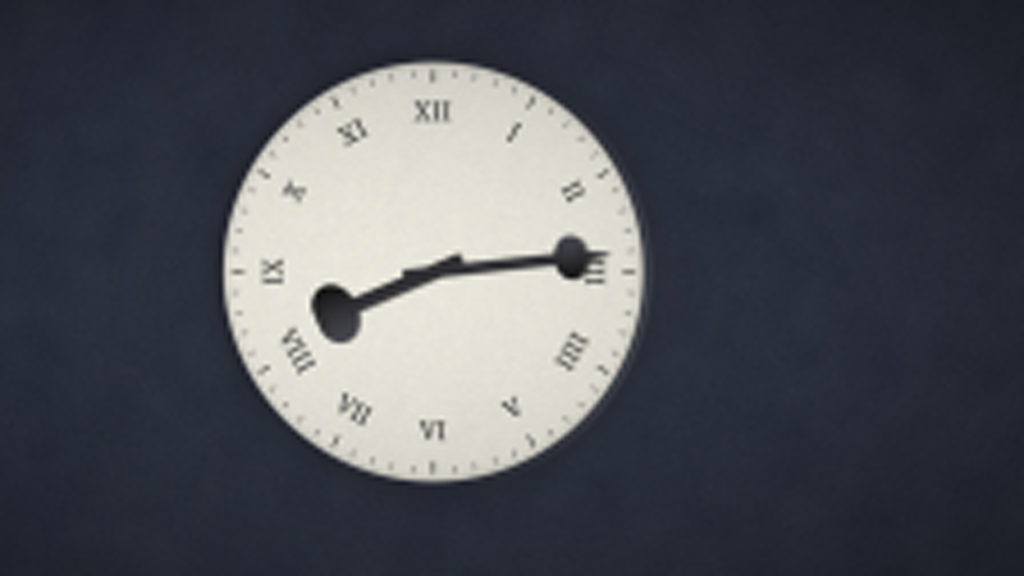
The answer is 8:14
